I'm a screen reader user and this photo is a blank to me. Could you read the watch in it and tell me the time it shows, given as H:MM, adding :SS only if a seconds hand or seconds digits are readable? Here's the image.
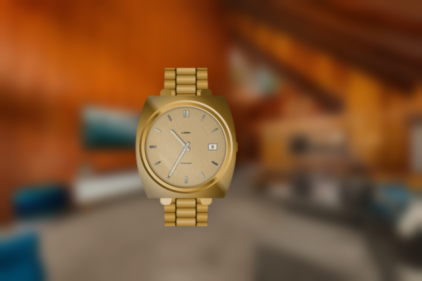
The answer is 10:35
